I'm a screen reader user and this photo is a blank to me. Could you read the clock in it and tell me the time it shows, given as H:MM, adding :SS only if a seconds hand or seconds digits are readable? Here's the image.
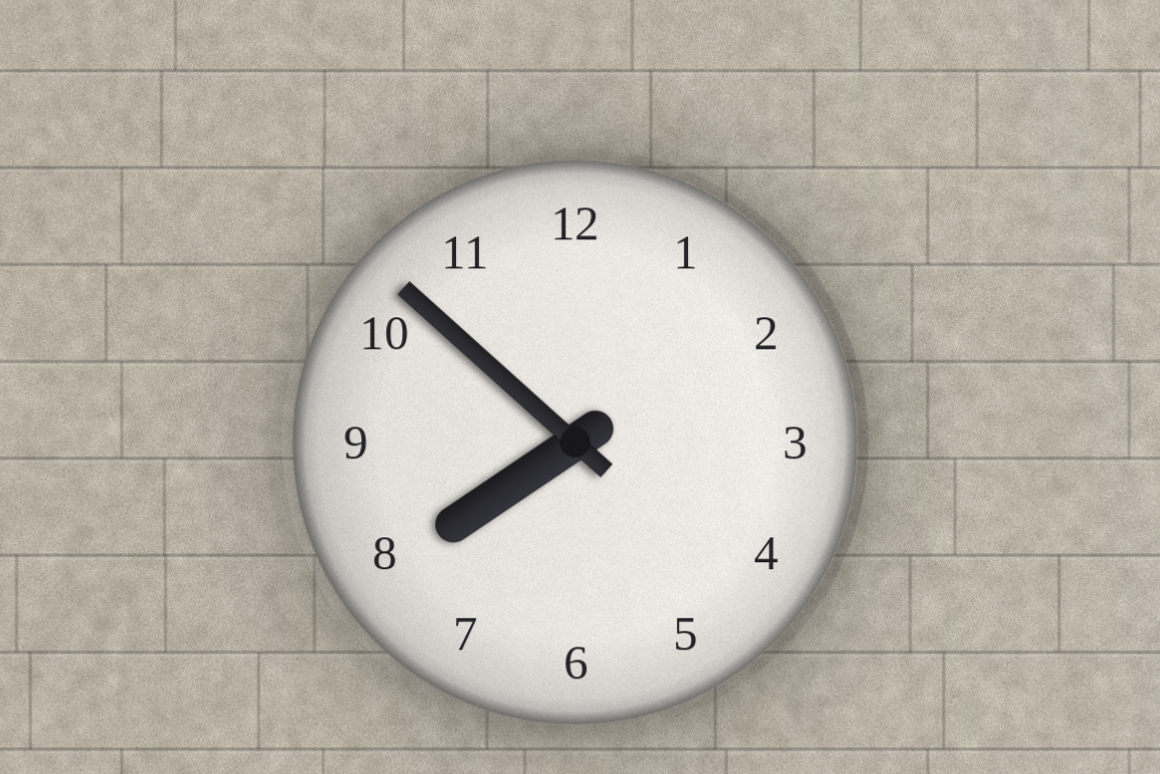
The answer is 7:52
